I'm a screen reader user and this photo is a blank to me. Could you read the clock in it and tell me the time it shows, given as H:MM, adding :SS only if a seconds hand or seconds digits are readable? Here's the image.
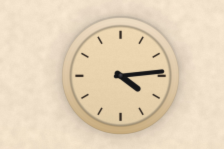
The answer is 4:14
